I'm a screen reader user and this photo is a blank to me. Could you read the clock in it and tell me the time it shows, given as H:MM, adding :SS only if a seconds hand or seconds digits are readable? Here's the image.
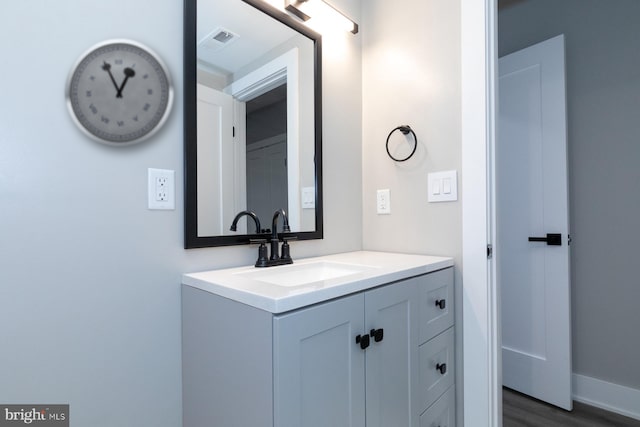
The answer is 12:56
